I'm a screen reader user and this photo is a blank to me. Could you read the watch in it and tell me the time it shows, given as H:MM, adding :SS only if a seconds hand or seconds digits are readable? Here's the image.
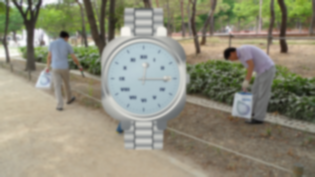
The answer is 12:15
